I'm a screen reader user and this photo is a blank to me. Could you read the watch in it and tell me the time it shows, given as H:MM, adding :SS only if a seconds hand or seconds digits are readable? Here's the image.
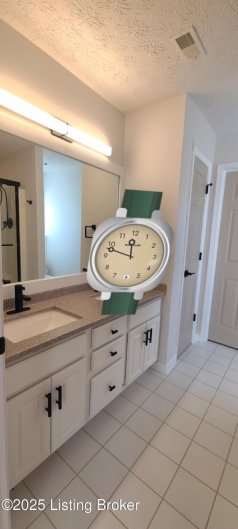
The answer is 11:48
